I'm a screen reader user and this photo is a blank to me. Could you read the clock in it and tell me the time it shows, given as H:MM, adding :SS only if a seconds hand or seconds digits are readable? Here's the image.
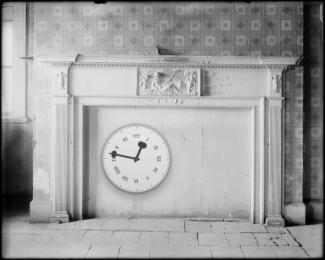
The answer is 12:47
